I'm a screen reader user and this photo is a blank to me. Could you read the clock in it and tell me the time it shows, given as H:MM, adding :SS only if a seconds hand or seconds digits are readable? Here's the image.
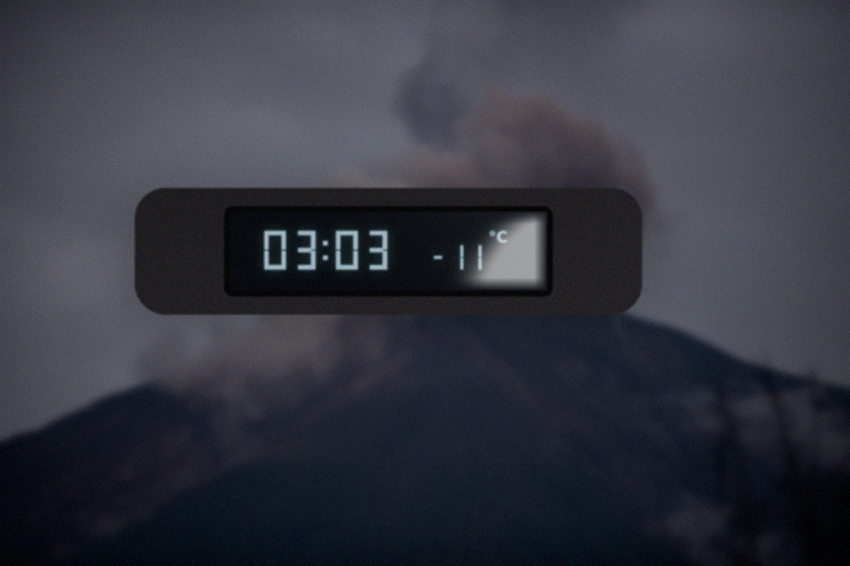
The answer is 3:03
